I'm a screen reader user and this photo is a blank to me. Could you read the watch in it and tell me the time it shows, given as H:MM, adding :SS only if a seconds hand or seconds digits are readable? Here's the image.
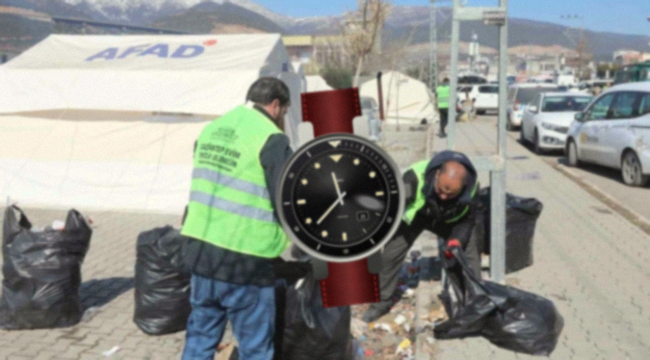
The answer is 11:38
